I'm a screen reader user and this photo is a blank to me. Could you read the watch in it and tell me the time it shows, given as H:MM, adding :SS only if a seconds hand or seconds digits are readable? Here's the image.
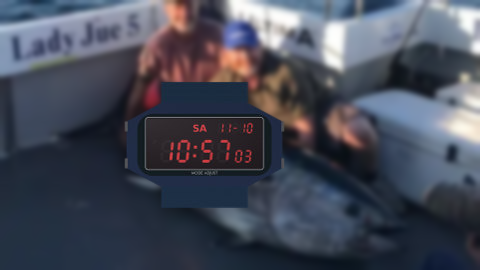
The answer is 10:57:03
